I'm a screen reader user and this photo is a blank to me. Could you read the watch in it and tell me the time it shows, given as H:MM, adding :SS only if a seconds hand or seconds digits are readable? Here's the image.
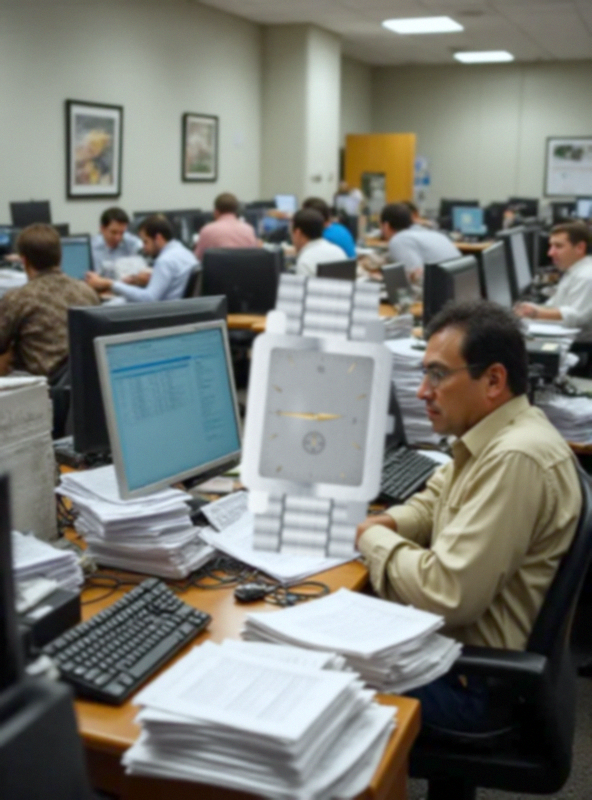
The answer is 2:45
